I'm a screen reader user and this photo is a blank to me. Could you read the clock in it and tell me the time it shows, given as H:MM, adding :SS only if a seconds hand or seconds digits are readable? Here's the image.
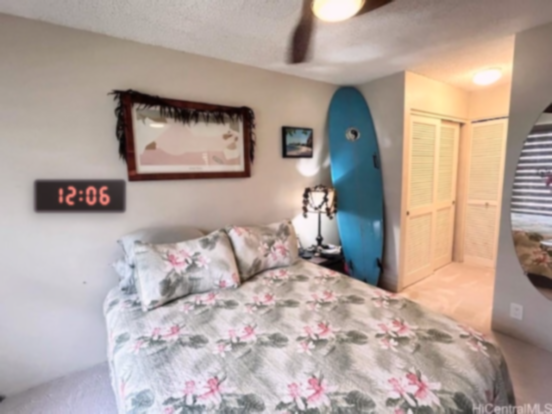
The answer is 12:06
